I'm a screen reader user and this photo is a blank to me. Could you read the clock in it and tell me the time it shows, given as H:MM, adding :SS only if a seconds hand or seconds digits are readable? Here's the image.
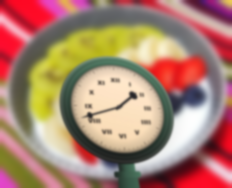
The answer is 1:42
